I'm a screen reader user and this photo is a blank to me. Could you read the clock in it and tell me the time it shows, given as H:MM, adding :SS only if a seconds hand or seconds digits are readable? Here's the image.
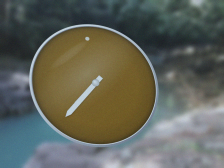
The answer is 7:38
